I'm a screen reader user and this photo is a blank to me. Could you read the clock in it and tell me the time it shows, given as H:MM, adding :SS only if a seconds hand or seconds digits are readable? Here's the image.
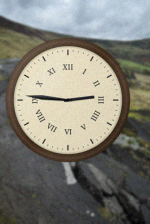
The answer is 2:46
